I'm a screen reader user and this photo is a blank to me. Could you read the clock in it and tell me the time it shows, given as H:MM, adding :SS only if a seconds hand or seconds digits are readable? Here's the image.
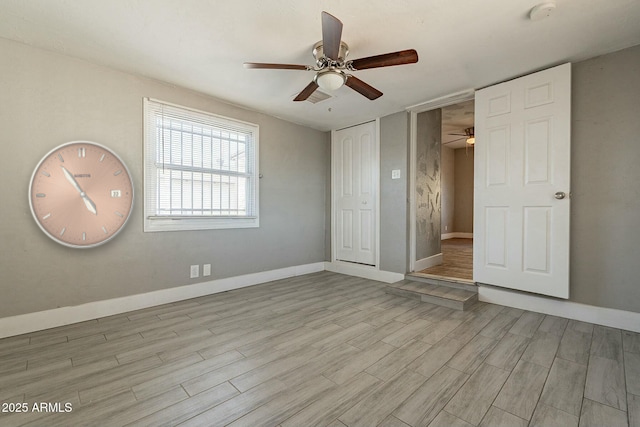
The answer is 4:54
